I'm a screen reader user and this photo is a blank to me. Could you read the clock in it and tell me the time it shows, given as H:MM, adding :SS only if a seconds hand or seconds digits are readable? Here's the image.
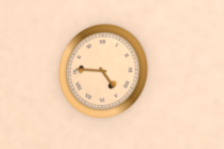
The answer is 4:46
